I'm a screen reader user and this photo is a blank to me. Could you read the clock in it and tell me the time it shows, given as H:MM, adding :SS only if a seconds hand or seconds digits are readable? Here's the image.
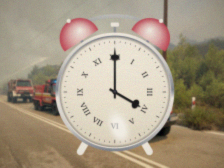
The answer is 4:00
